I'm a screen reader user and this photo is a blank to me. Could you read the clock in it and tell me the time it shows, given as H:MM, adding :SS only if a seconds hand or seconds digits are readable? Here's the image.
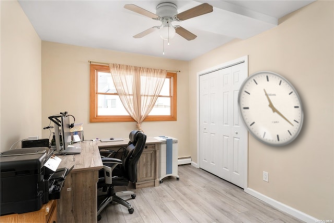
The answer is 11:22
